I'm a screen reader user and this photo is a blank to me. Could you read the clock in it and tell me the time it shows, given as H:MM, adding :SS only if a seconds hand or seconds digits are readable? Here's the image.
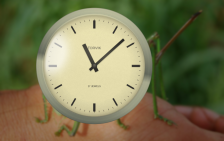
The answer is 11:08
